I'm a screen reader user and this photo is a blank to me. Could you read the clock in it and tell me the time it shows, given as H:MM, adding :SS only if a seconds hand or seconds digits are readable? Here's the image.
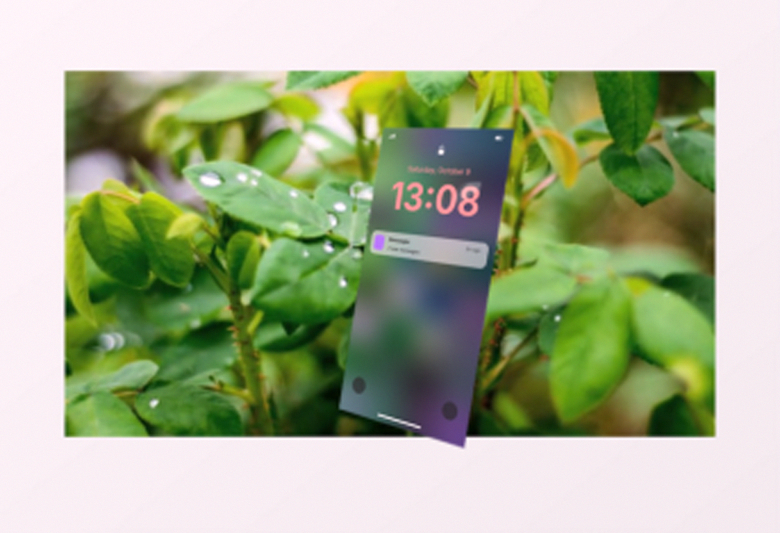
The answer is 13:08
